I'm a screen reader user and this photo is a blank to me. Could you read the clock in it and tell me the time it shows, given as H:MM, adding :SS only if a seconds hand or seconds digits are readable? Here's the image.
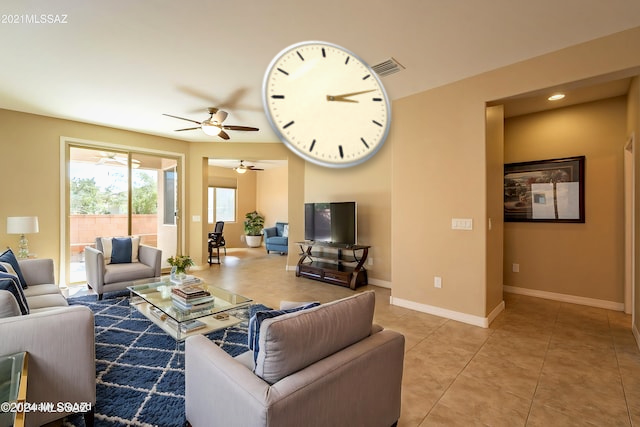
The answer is 3:13
